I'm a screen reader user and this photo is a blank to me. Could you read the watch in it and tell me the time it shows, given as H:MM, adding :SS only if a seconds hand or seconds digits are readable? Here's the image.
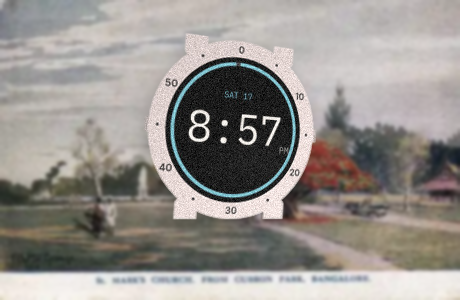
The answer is 8:57
